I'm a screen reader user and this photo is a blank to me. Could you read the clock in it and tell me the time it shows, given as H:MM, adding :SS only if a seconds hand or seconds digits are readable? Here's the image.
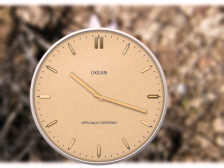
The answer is 10:18
